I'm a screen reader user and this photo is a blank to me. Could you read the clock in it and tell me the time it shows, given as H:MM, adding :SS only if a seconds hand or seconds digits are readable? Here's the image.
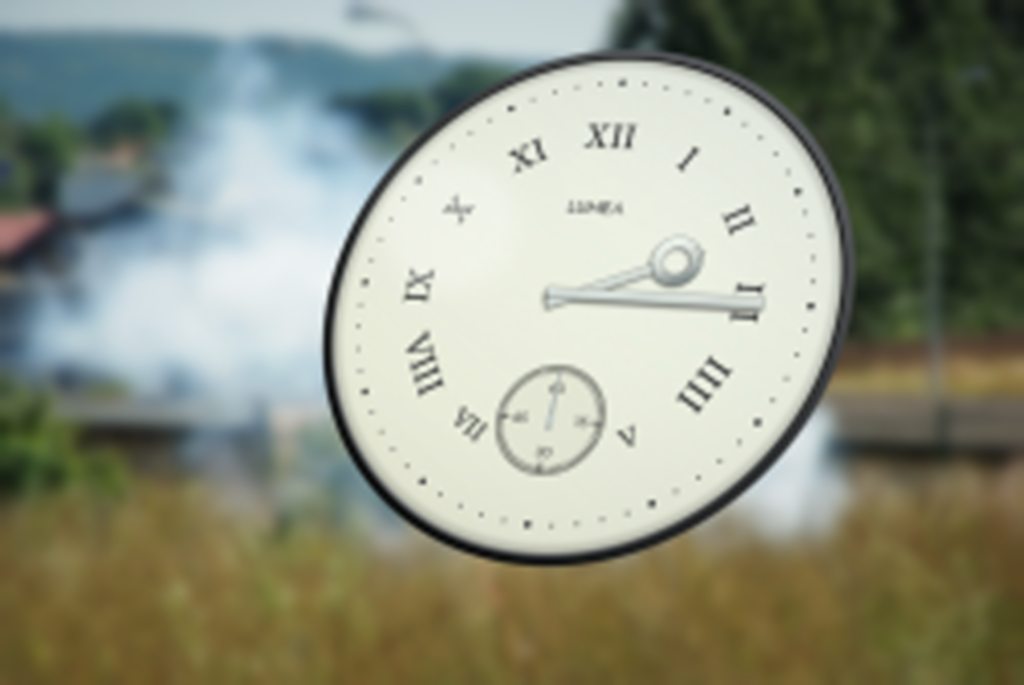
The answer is 2:15
